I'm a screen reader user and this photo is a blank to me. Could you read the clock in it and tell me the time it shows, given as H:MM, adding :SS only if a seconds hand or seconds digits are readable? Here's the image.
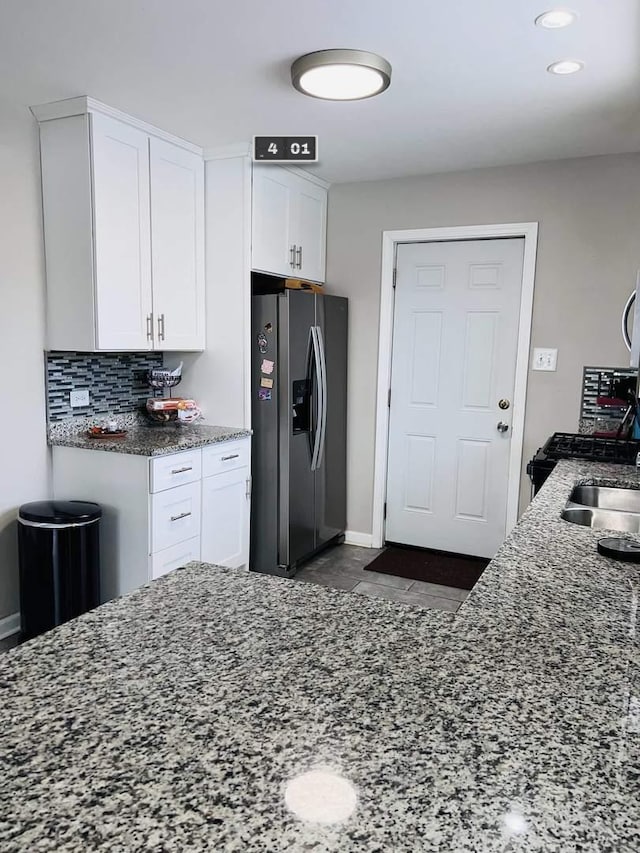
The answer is 4:01
